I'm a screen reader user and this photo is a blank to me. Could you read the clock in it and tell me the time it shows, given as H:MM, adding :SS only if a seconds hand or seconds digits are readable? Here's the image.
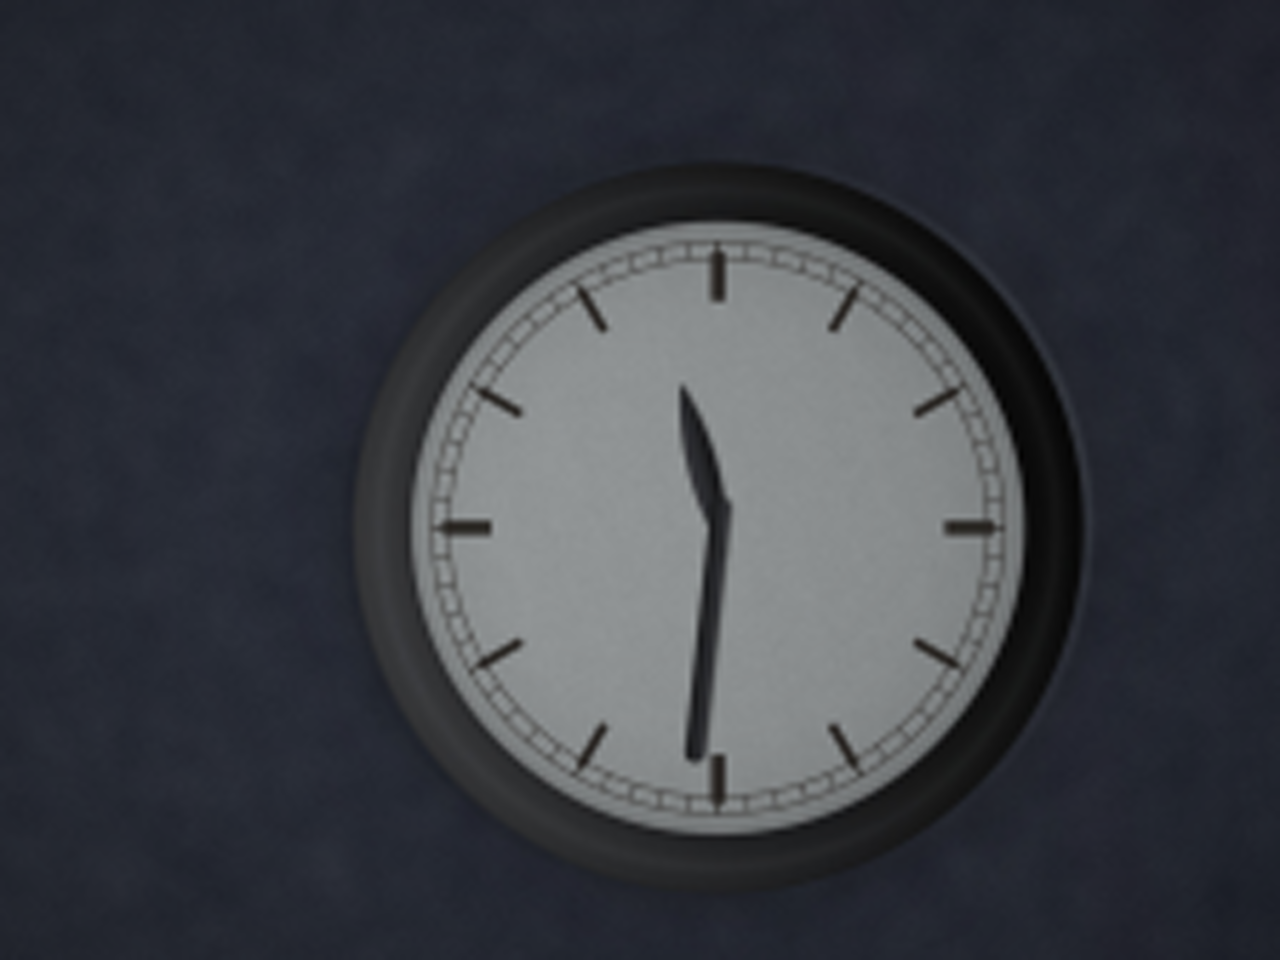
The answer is 11:31
